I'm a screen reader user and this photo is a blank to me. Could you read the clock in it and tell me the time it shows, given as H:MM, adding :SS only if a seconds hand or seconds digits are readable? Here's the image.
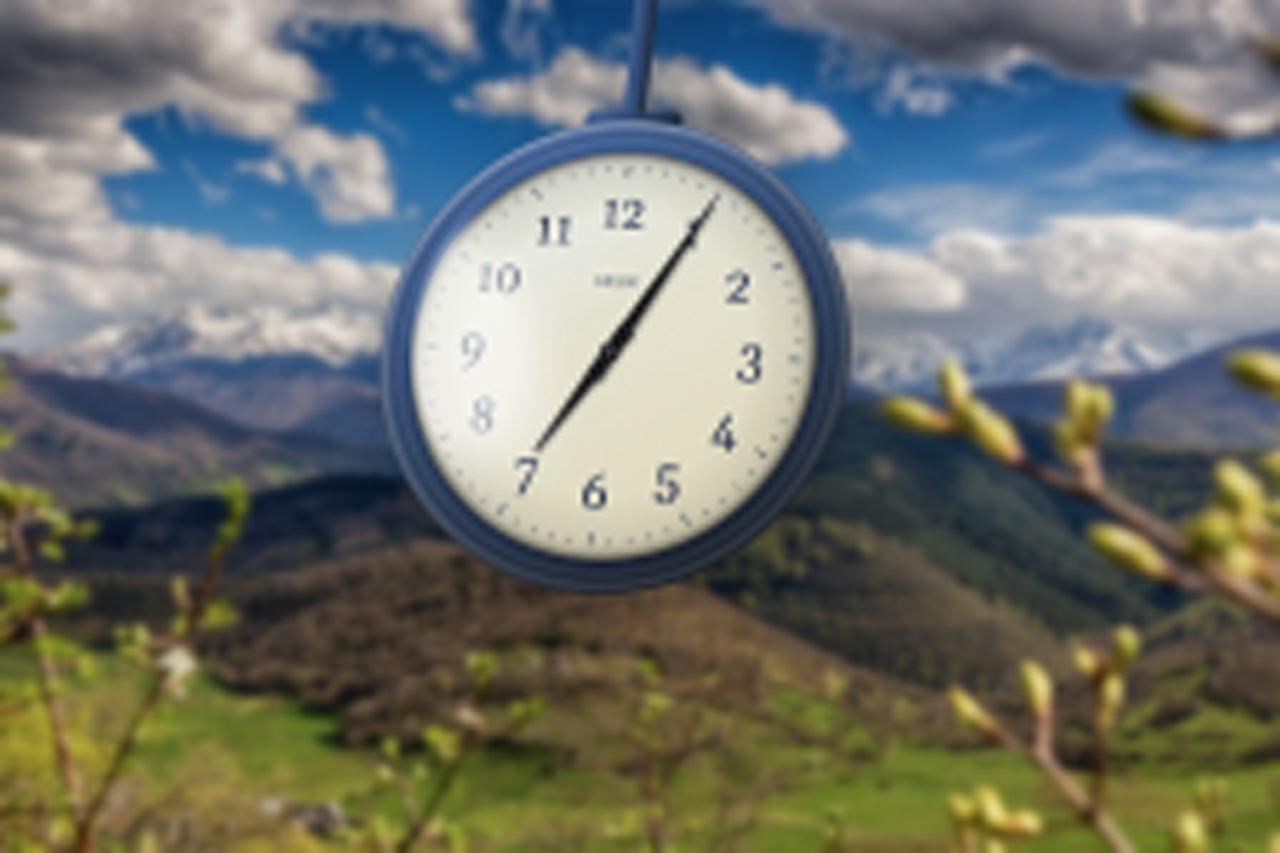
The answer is 7:05
